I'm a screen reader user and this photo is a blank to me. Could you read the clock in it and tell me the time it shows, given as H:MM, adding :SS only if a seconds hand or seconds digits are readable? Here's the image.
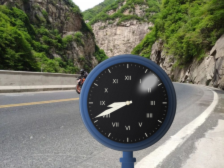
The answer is 8:41
